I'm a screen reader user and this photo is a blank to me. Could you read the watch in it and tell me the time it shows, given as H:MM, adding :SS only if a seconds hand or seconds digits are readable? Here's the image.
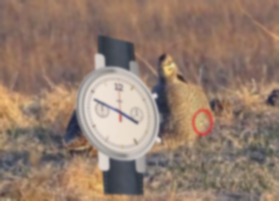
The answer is 3:48
